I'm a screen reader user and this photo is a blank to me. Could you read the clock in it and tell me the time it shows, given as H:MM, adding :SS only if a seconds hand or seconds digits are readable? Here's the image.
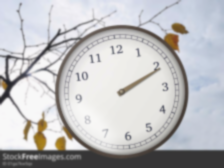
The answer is 2:11
